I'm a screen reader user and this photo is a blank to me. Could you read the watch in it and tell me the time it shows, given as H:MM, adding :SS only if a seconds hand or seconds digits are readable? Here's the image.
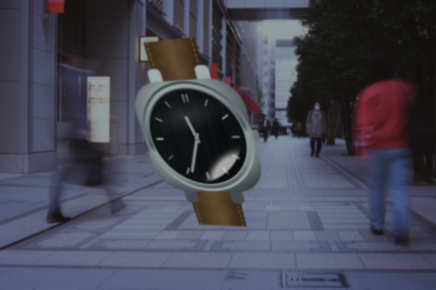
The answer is 11:34
